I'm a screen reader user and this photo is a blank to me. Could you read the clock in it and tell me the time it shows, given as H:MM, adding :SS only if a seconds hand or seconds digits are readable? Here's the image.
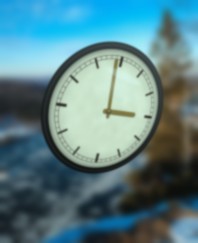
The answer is 2:59
